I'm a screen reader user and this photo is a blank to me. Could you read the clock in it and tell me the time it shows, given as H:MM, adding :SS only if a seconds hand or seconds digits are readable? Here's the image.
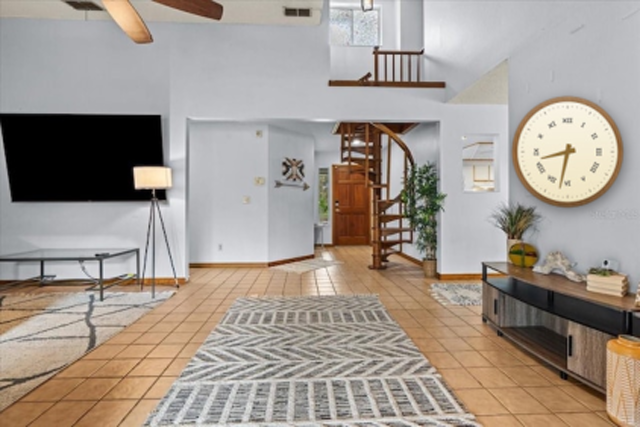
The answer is 8:32
